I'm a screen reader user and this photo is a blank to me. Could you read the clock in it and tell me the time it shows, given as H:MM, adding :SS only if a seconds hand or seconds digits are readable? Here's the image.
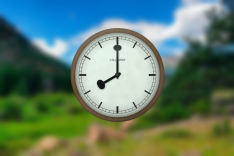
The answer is 8:00
